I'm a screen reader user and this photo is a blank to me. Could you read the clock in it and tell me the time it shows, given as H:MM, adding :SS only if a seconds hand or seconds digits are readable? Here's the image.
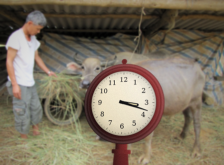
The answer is 3:18
